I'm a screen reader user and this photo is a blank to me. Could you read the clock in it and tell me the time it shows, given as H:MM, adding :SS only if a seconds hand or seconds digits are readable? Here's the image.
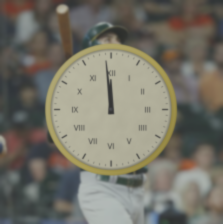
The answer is 11:59
